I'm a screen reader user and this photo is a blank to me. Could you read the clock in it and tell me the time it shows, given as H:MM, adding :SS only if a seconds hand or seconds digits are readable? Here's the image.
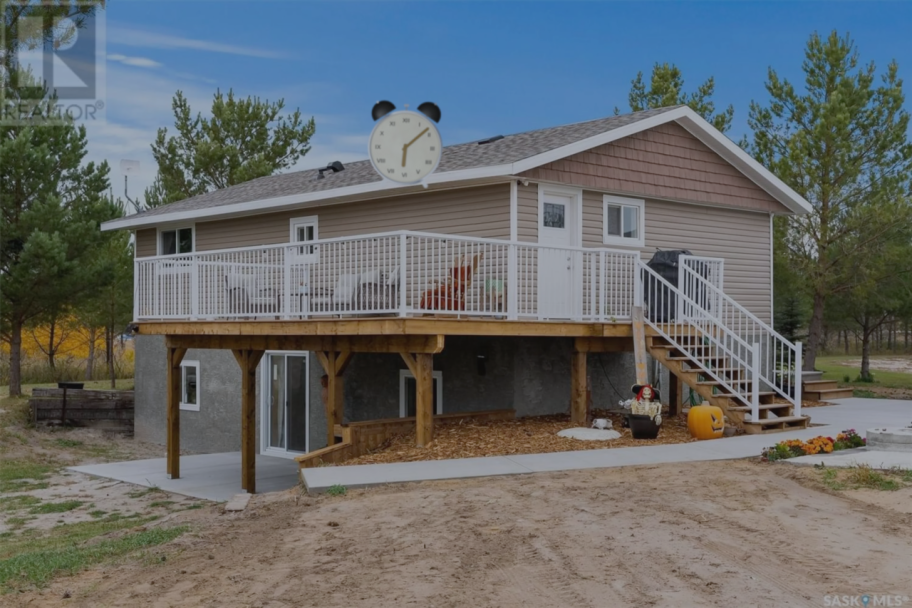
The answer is 6:08
